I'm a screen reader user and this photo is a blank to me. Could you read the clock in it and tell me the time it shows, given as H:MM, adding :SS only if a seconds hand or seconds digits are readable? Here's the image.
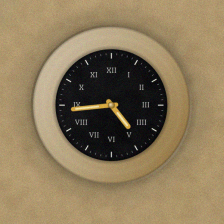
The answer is 4:44
